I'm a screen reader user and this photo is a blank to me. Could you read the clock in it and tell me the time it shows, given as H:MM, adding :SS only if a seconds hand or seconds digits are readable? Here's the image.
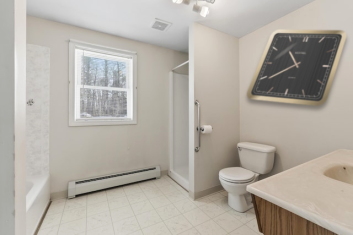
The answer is 10:39
